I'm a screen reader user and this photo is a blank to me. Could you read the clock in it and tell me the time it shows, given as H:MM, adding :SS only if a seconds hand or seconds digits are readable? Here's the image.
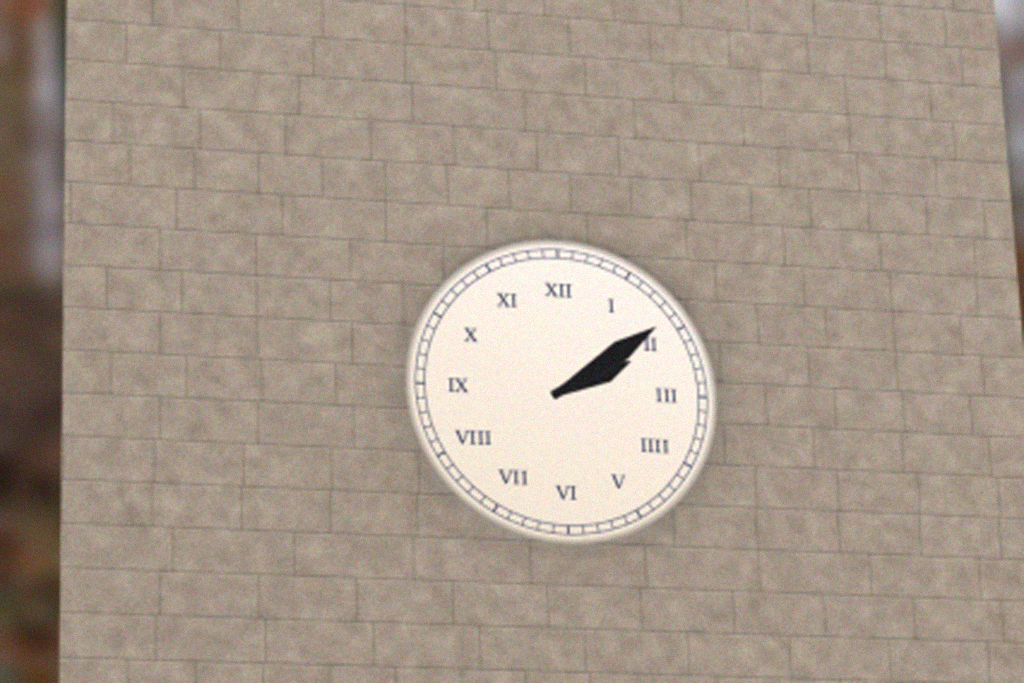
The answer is 2:09
